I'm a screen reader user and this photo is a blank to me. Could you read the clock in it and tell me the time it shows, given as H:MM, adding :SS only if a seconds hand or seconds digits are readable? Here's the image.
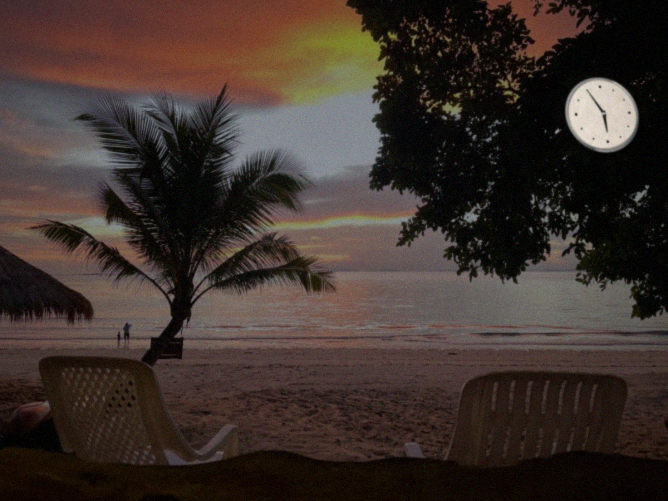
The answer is 5:55
